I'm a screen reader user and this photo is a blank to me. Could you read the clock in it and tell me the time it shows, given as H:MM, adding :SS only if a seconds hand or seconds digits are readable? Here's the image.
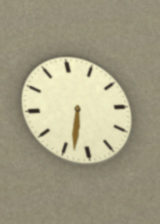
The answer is 6:33
